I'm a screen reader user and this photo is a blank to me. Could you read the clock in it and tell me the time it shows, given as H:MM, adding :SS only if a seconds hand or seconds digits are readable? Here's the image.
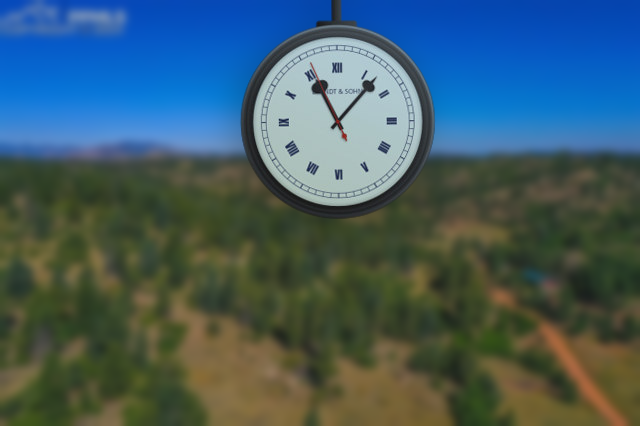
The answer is 11:06:56
